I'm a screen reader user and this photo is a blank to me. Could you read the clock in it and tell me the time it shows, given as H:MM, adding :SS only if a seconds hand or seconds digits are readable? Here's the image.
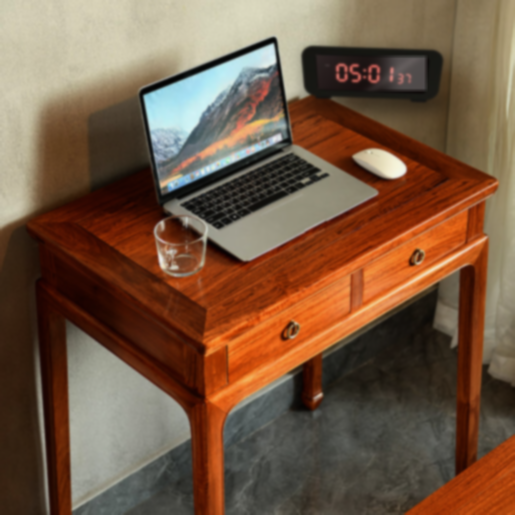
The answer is 5:01
